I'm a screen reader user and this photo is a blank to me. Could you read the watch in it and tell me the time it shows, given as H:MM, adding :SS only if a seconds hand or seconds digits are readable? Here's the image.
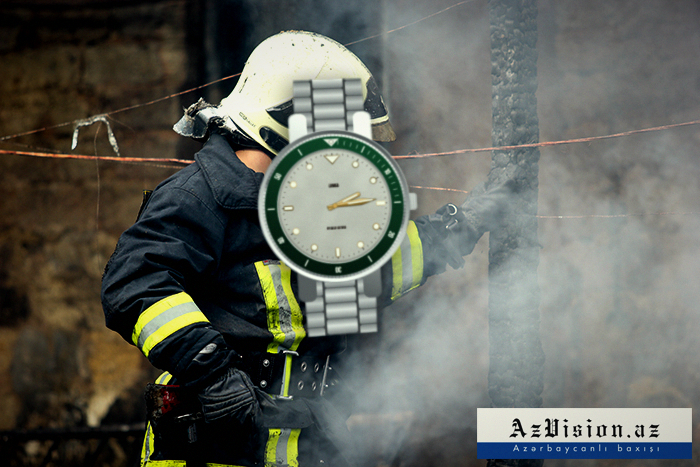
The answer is 2:14
